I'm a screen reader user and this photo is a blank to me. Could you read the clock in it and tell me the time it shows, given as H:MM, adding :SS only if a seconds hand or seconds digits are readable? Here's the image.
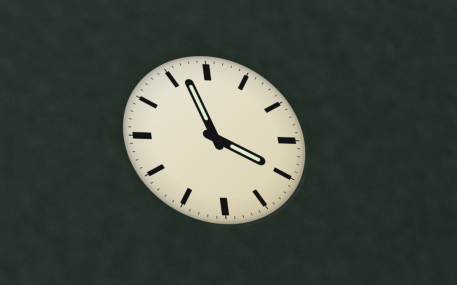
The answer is 3:57
